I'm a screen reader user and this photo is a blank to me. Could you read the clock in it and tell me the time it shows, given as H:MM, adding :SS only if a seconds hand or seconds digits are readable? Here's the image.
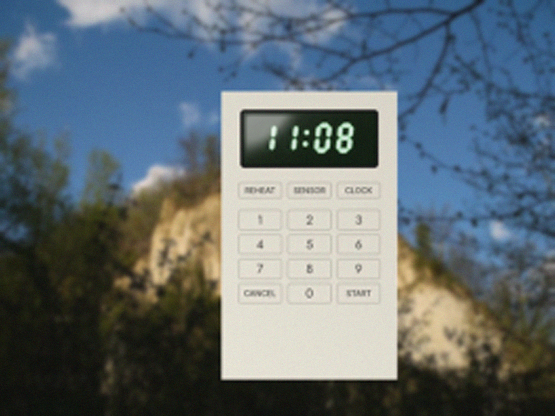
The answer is 11:08
